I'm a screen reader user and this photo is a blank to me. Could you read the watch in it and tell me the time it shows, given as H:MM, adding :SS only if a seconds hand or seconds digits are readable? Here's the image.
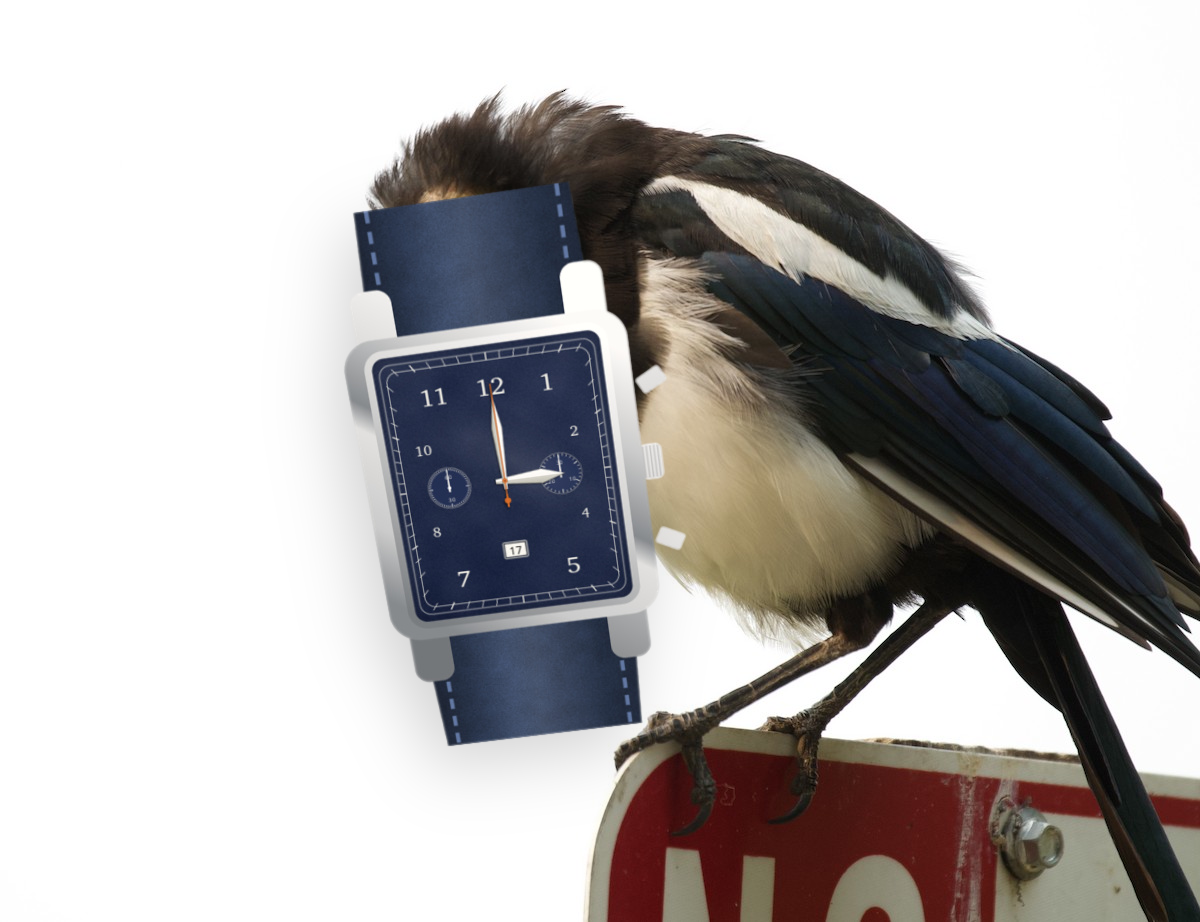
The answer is 3:00
